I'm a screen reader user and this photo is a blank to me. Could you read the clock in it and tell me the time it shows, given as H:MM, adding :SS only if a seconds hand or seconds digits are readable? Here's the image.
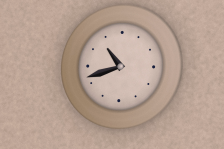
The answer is 10:42
